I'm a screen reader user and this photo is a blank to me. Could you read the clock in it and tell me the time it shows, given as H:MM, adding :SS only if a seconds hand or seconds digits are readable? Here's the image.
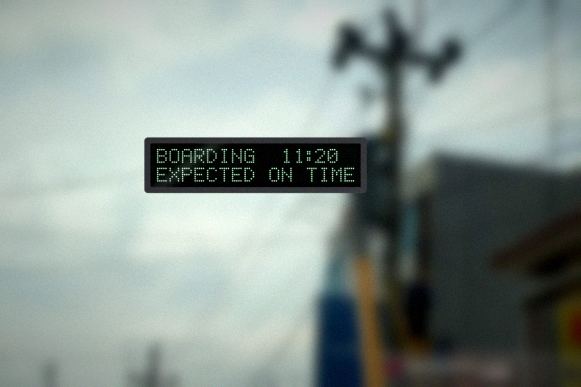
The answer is 11:20
